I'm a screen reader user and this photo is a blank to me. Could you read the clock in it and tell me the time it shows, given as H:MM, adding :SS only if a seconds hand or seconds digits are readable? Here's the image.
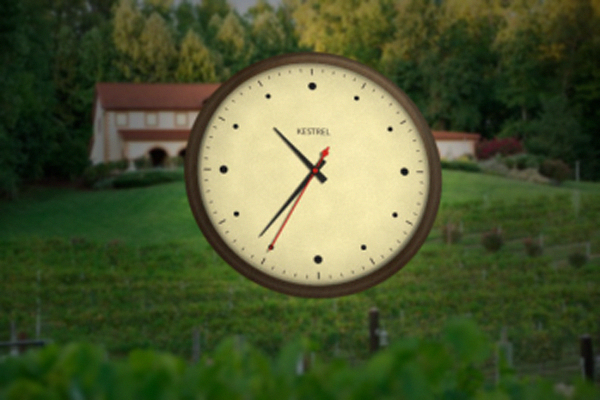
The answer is 10:36:35
